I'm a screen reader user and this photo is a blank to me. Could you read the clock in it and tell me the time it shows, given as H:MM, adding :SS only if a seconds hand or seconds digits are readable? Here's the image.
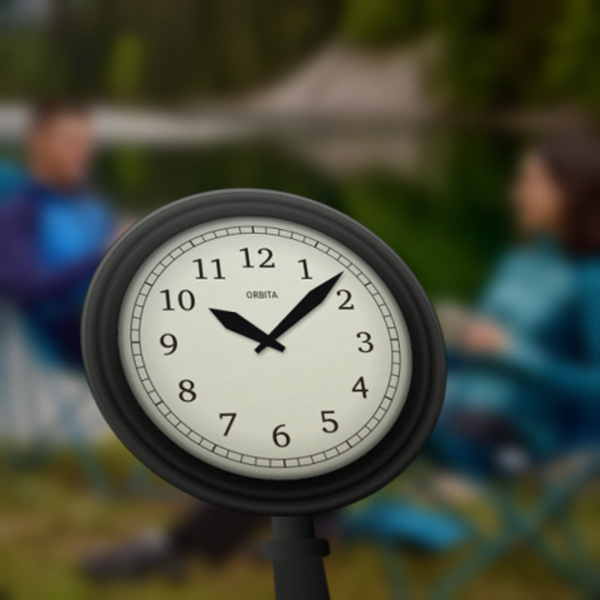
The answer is 10:08
